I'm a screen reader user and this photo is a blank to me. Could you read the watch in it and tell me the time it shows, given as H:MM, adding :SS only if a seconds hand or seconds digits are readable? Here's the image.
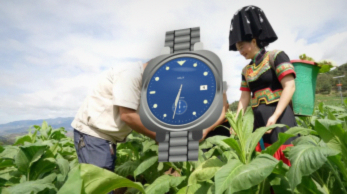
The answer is 6:32
